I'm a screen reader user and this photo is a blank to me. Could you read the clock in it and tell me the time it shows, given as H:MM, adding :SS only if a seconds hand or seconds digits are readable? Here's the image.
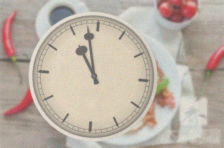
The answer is 10:58
